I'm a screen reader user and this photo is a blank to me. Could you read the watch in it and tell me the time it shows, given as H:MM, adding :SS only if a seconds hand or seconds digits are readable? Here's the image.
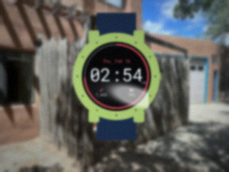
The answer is 2:54
